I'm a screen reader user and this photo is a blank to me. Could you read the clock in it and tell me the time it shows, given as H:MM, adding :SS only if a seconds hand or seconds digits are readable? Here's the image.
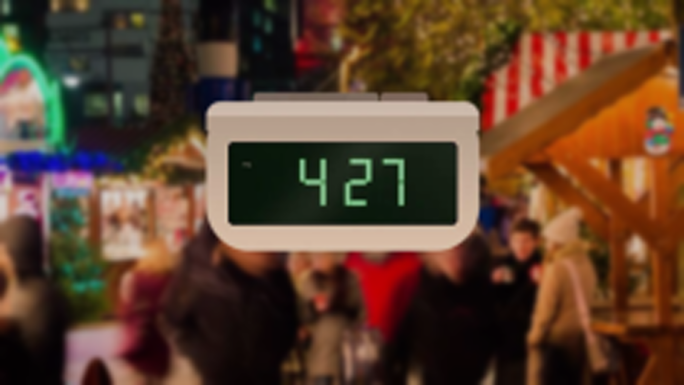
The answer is 4:27
